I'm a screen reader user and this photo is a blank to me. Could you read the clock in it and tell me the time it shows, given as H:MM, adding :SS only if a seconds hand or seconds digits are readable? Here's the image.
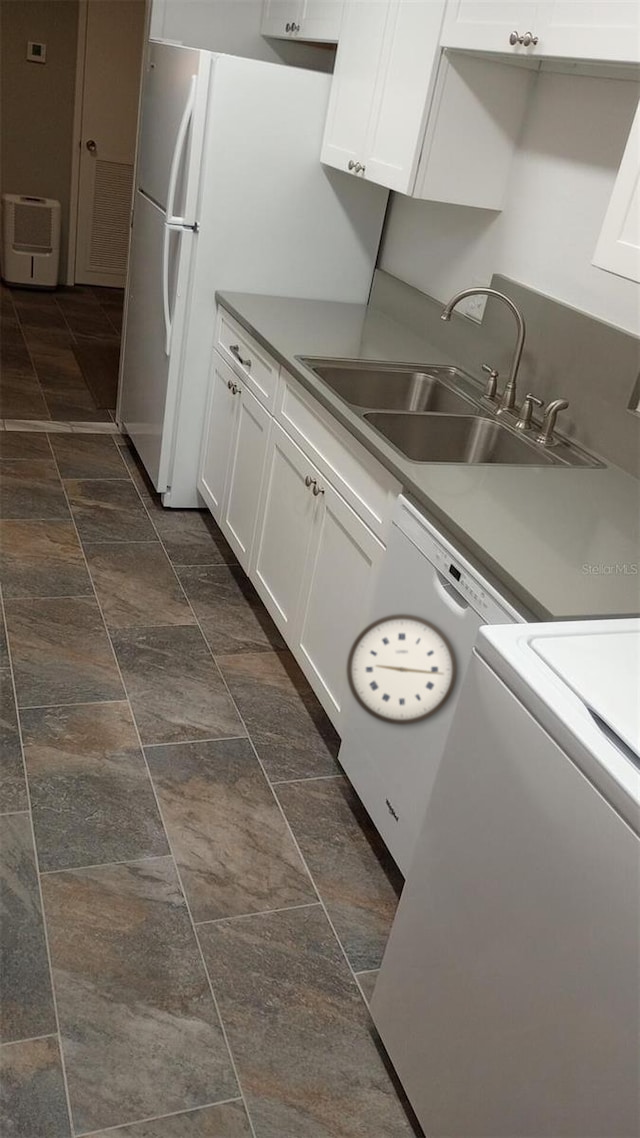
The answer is 9:16
